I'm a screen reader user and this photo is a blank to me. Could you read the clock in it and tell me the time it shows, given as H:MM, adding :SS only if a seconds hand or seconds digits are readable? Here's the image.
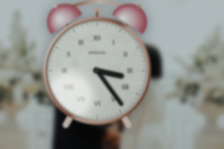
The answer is 3:24
